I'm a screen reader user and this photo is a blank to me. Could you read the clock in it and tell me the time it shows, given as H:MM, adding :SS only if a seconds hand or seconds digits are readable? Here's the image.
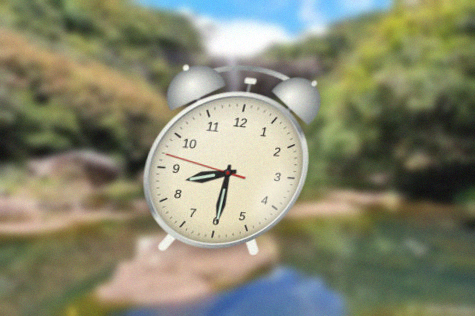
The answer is 8:29:47
